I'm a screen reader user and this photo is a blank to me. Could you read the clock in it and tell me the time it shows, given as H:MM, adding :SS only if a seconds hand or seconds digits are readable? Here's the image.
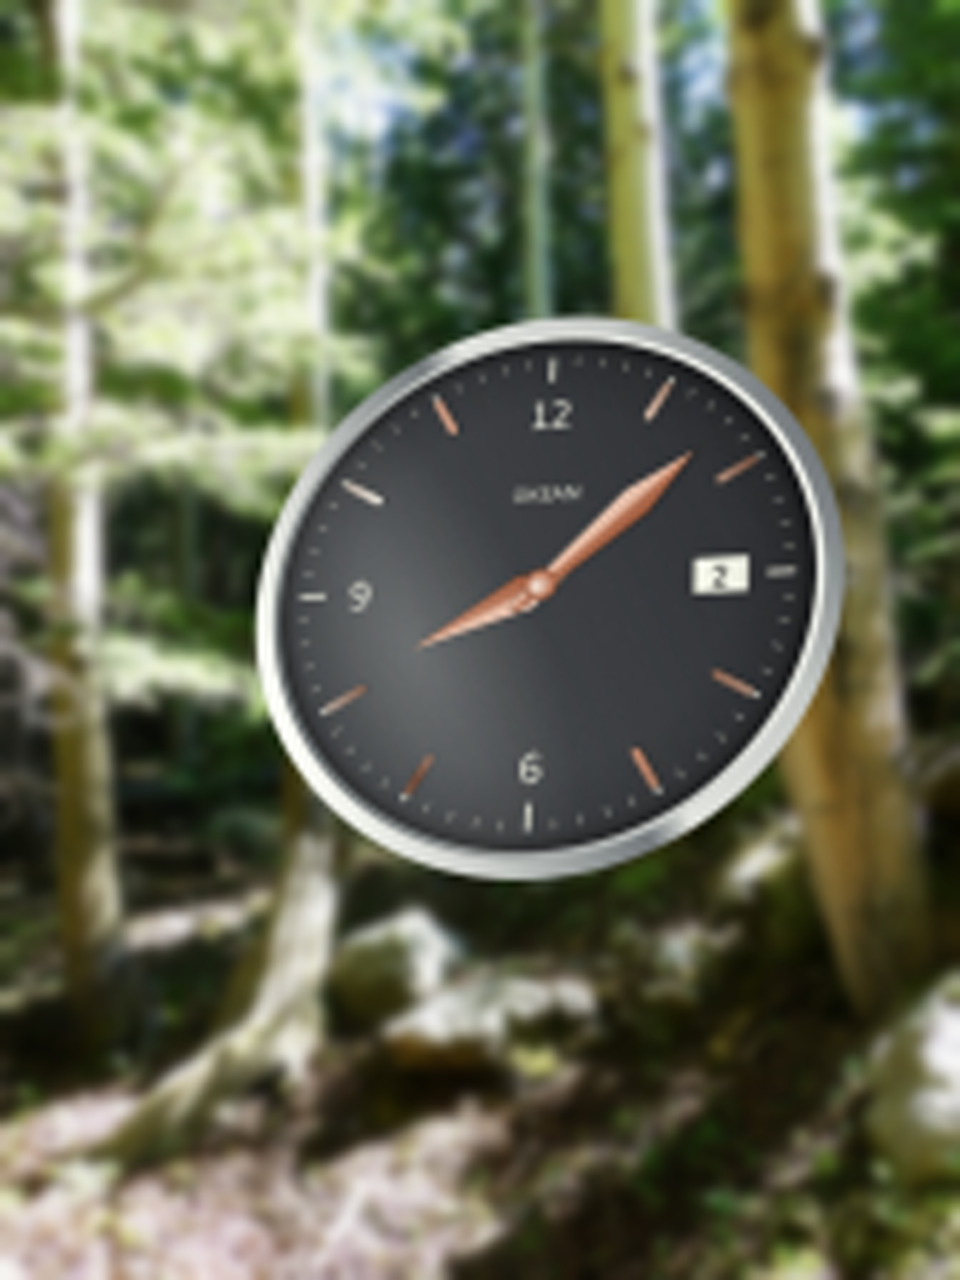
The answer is 8:08
